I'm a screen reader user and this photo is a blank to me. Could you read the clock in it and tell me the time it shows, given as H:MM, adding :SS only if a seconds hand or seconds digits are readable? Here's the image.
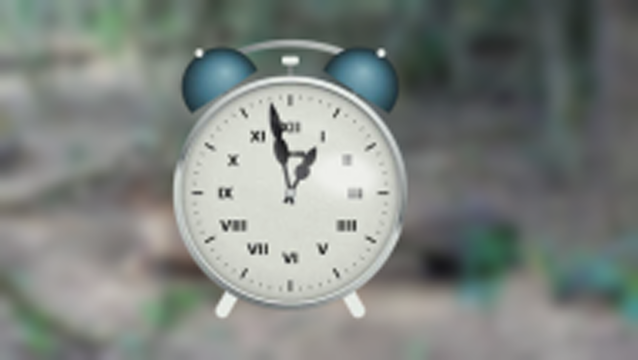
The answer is 12:58
